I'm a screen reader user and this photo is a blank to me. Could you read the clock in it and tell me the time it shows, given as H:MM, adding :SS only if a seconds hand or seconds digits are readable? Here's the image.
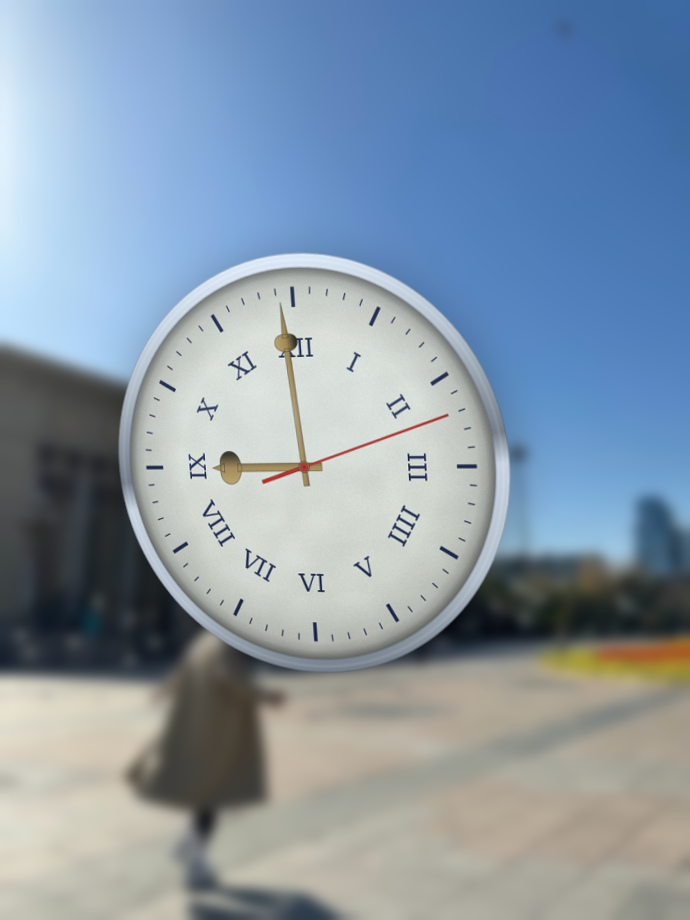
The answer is 8:59:12
